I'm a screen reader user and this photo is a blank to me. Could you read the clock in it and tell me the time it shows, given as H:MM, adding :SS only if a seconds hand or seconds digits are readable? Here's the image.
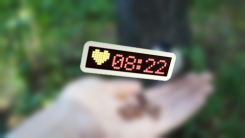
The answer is 8:22
